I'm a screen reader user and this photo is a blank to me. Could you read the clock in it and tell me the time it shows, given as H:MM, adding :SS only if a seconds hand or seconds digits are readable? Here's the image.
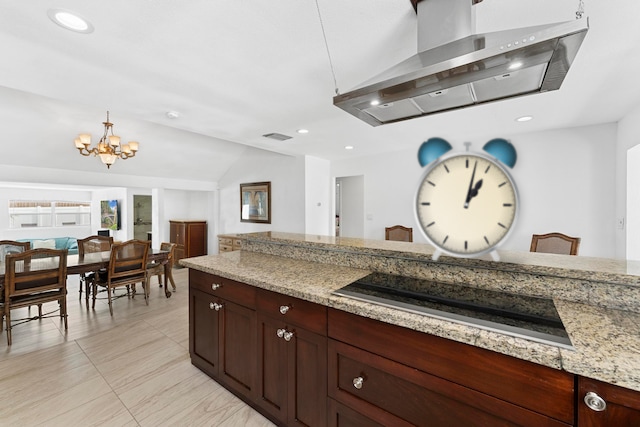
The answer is 1:02
